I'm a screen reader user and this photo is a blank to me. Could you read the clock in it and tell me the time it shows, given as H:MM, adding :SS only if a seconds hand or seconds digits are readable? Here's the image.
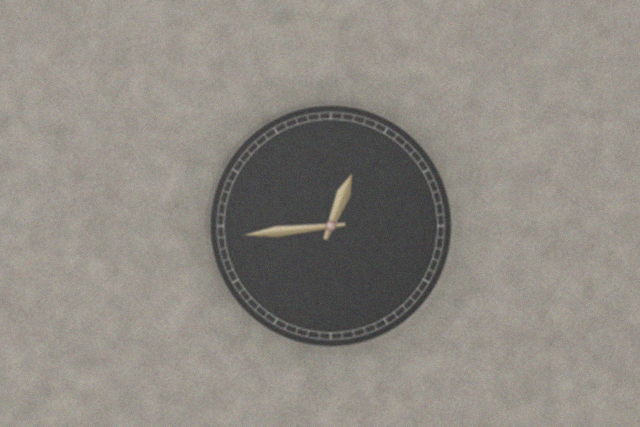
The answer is 12:44
